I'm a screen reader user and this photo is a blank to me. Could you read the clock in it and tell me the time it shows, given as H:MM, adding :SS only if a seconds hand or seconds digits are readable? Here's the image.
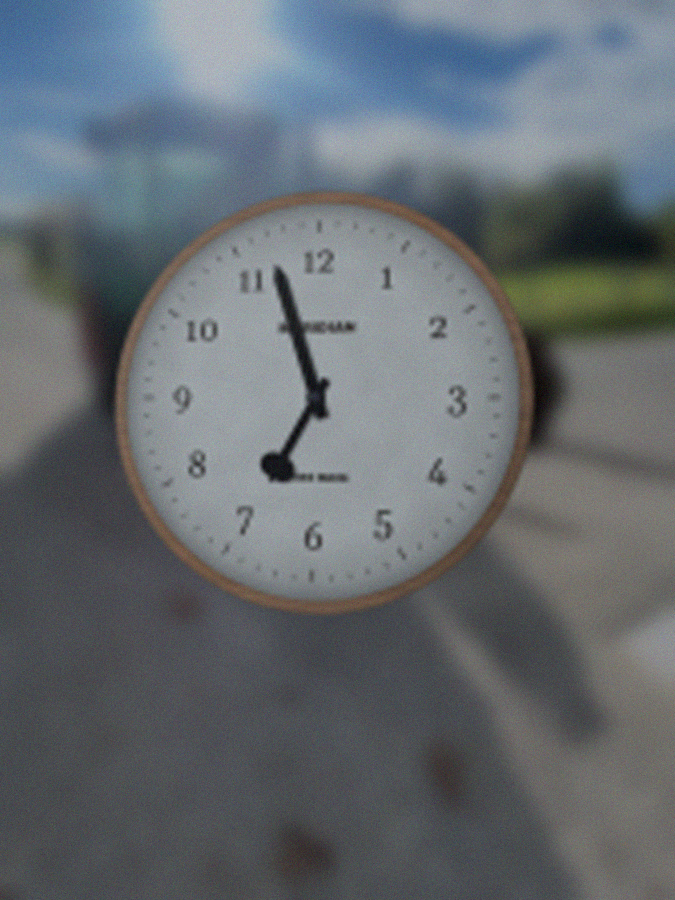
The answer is 6:57
